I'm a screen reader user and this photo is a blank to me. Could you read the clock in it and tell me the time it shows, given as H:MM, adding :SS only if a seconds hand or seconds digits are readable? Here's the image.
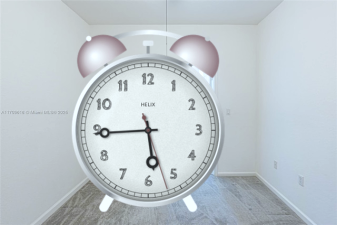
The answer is 5:44:27
